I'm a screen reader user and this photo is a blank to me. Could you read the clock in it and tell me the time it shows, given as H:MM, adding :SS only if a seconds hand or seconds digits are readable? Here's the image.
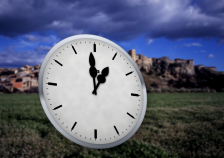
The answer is 12:59
